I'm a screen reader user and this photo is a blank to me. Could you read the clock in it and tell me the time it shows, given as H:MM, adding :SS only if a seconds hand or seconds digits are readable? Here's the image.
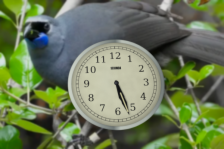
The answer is 5:27
